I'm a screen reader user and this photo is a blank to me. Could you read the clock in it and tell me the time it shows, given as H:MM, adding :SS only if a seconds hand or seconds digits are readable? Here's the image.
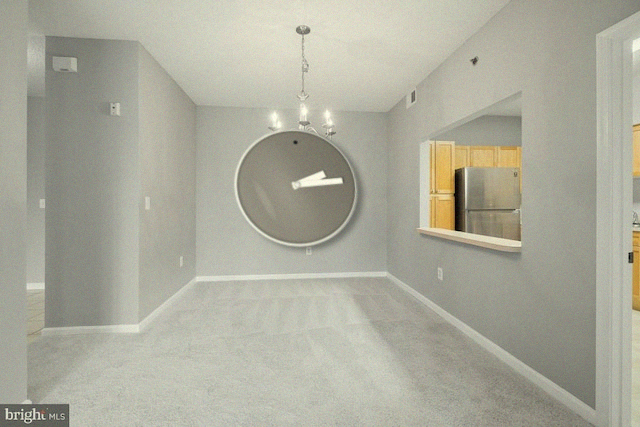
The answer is 2:14
